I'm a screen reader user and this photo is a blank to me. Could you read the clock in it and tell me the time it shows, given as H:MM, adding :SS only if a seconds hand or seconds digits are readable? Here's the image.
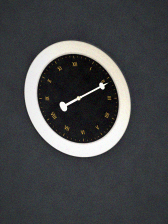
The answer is 8:11
